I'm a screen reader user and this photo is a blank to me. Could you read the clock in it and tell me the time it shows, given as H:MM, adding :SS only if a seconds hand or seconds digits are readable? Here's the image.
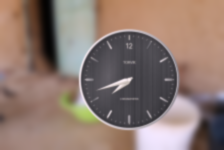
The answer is 7:42
